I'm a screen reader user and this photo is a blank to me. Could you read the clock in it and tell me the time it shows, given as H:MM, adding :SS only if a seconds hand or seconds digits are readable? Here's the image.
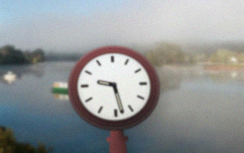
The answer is 9:28
